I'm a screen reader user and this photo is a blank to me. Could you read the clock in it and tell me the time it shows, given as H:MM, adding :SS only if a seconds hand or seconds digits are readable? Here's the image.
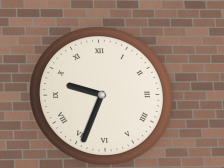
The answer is 9:34
